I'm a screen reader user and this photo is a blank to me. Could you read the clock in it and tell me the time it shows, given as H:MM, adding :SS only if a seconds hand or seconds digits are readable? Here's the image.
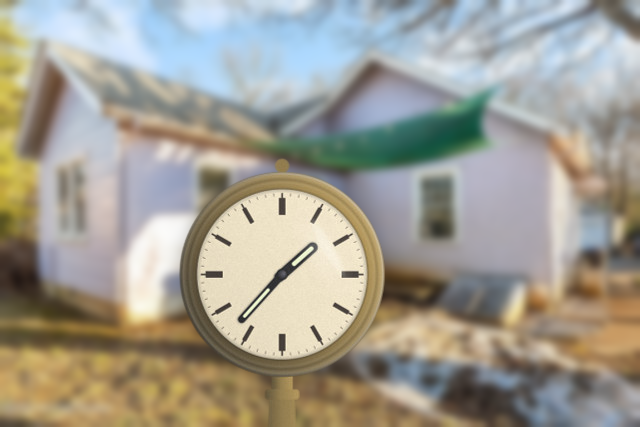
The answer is 1:37
